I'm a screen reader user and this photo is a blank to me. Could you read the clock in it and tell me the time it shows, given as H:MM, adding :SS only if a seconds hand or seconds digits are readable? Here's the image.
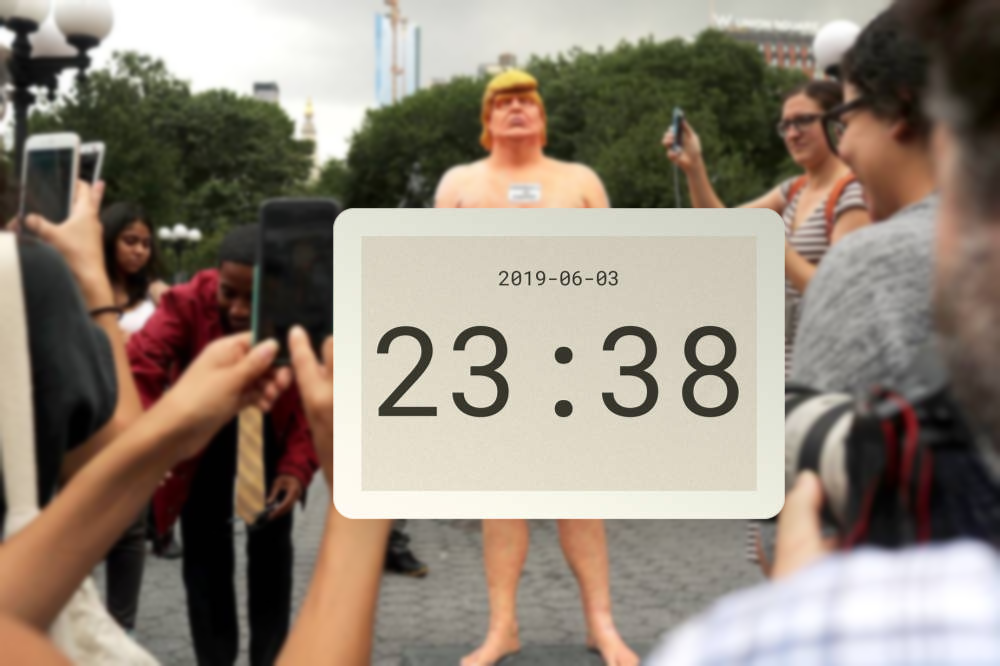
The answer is 23:38
